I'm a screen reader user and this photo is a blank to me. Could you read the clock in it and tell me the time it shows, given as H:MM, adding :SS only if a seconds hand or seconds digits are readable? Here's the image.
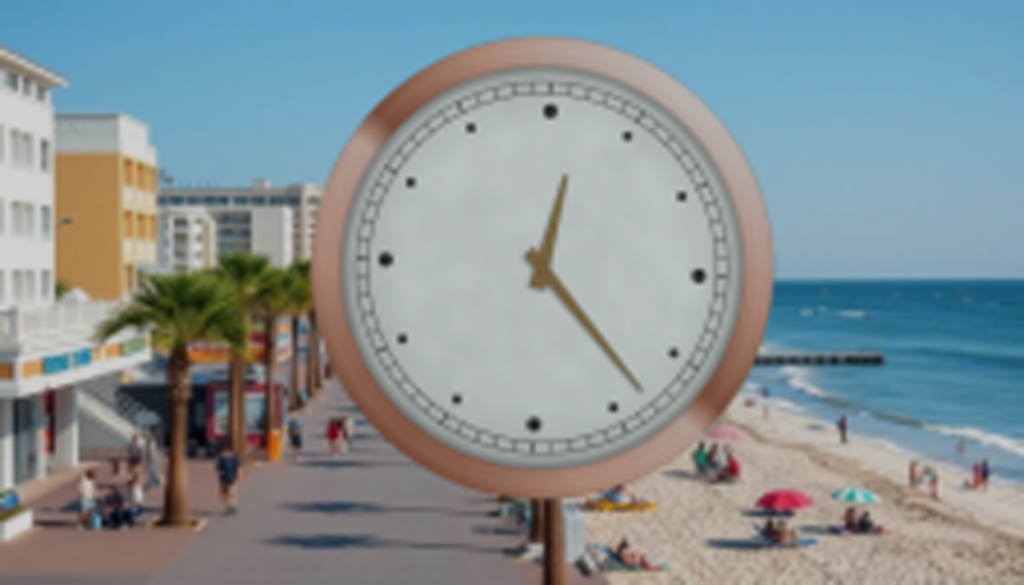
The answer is 12:23
